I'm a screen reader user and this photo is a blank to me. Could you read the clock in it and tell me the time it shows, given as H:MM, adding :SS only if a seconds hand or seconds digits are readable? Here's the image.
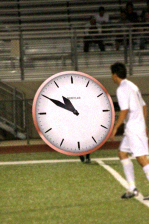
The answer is 10:50
